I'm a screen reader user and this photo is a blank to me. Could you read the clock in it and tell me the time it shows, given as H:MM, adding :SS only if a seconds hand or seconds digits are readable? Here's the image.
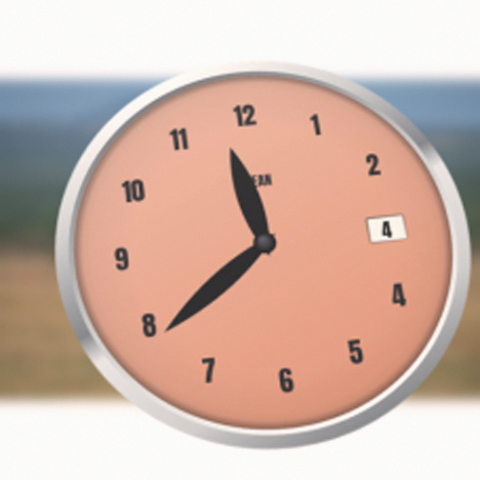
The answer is 11:39
